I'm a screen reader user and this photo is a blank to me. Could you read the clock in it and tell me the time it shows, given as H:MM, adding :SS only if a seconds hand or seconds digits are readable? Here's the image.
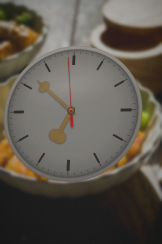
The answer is 6:51:59
